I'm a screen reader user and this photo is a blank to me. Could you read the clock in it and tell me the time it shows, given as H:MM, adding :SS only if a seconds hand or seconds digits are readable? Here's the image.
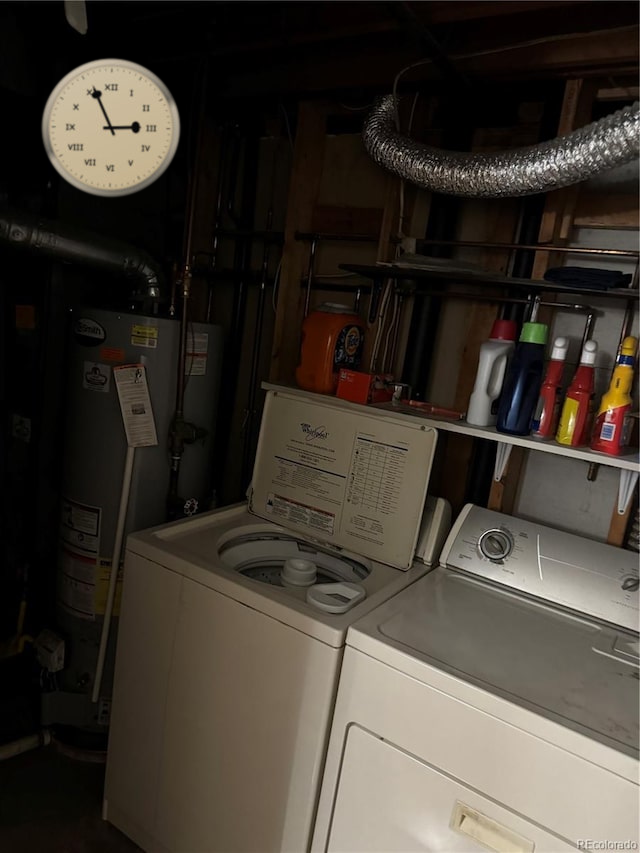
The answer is 2:56
